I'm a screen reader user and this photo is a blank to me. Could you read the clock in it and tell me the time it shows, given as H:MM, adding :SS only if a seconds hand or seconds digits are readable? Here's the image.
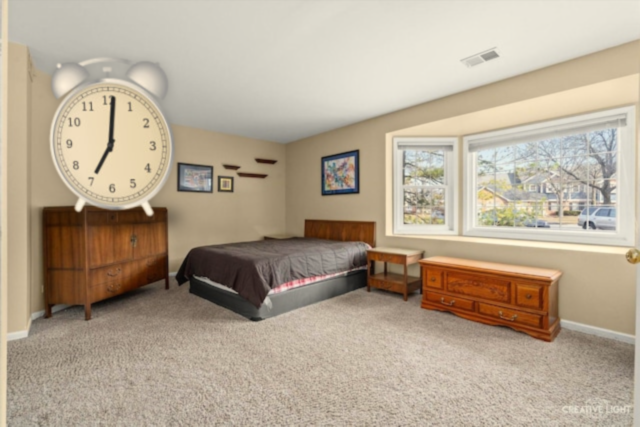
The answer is 7:01
